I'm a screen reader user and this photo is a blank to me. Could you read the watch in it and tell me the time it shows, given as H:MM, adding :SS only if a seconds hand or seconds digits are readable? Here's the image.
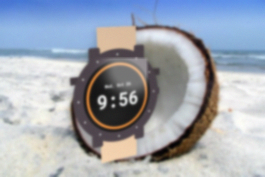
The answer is 9:56
